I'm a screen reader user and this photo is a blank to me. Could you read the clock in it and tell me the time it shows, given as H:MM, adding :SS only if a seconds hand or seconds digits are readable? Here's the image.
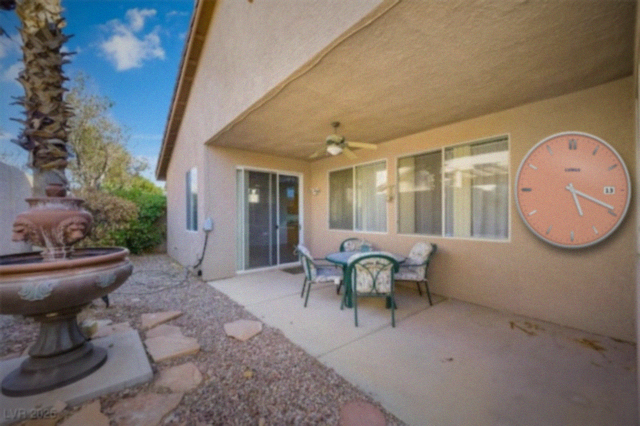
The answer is 5:19
